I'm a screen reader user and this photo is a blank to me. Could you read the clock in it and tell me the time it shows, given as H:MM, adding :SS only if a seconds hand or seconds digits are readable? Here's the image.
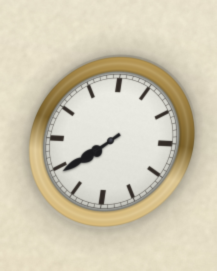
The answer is 7:39
